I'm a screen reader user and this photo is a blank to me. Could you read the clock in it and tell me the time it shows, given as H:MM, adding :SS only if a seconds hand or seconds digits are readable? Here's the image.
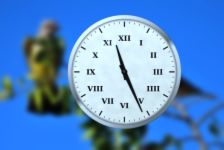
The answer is 11:26
